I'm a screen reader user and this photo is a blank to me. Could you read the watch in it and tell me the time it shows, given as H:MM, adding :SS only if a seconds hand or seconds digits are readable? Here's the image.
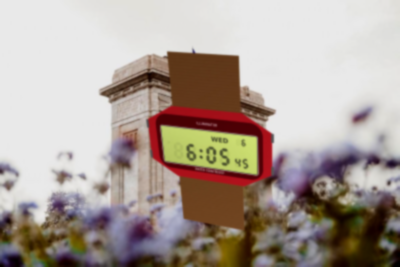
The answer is 6:05
